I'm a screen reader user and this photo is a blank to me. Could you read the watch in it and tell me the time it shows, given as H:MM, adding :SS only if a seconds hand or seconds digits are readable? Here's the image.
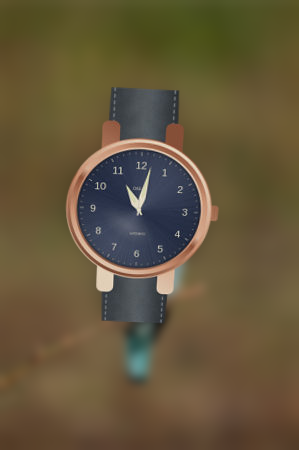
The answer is 11:02
